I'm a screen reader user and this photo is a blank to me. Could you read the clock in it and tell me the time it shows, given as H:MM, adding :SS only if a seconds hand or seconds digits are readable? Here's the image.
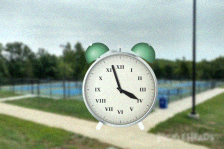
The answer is 3:57
